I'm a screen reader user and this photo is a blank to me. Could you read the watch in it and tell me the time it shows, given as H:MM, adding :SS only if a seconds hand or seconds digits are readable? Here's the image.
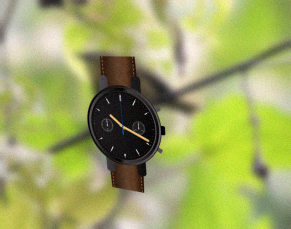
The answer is 10:19
